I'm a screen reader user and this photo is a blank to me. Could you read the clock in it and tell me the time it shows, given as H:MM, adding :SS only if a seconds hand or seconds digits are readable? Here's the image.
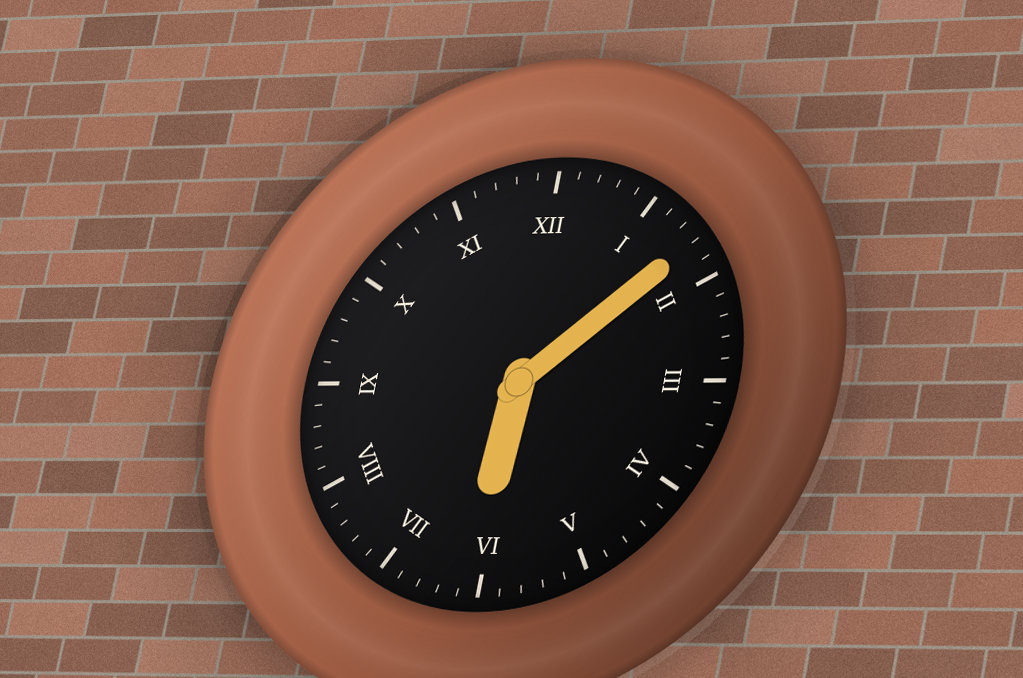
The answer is 6:08
